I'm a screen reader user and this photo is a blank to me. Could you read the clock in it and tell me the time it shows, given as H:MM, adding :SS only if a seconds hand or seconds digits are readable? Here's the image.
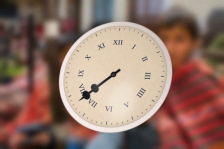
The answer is 7:38
